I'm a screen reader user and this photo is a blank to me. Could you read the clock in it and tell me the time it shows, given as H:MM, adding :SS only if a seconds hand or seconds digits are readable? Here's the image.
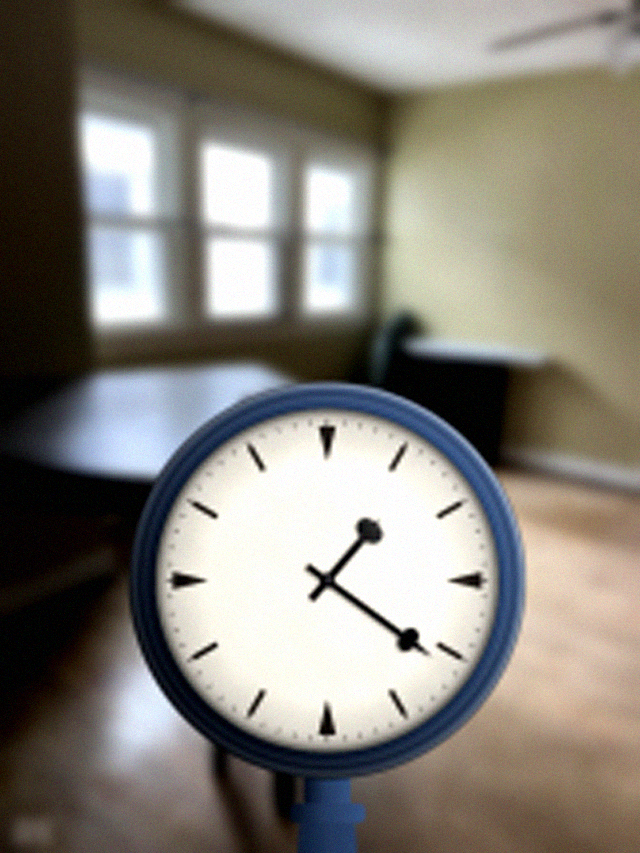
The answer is 1:21
